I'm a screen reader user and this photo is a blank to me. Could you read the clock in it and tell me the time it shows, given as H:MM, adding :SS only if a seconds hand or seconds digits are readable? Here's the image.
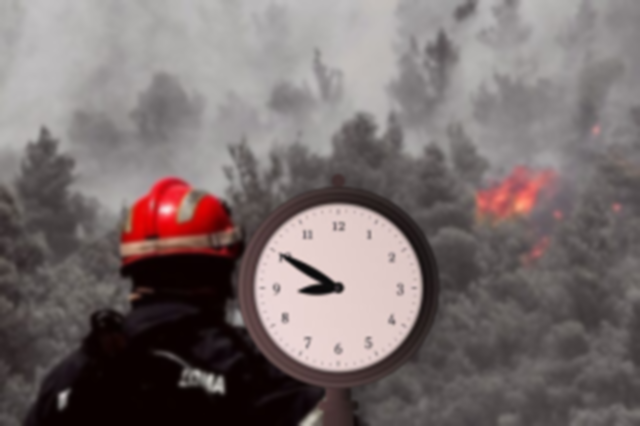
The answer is 8:50
